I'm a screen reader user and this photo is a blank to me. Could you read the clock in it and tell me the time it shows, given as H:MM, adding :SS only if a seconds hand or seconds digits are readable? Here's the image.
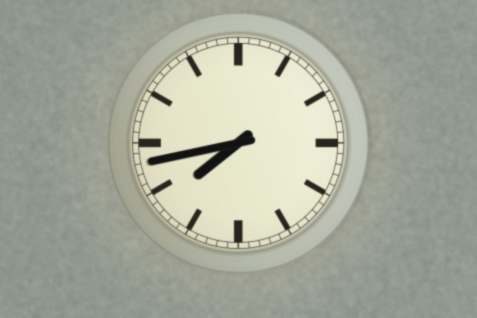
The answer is 7:43
